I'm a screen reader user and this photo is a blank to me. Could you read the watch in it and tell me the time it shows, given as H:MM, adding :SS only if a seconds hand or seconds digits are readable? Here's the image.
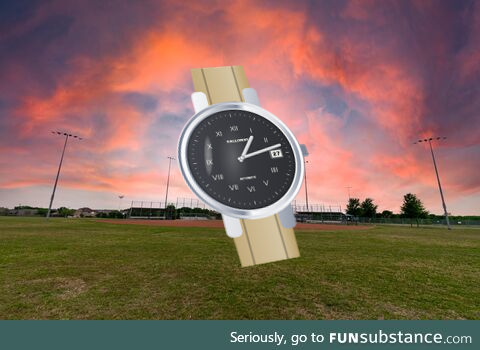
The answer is 1:13
